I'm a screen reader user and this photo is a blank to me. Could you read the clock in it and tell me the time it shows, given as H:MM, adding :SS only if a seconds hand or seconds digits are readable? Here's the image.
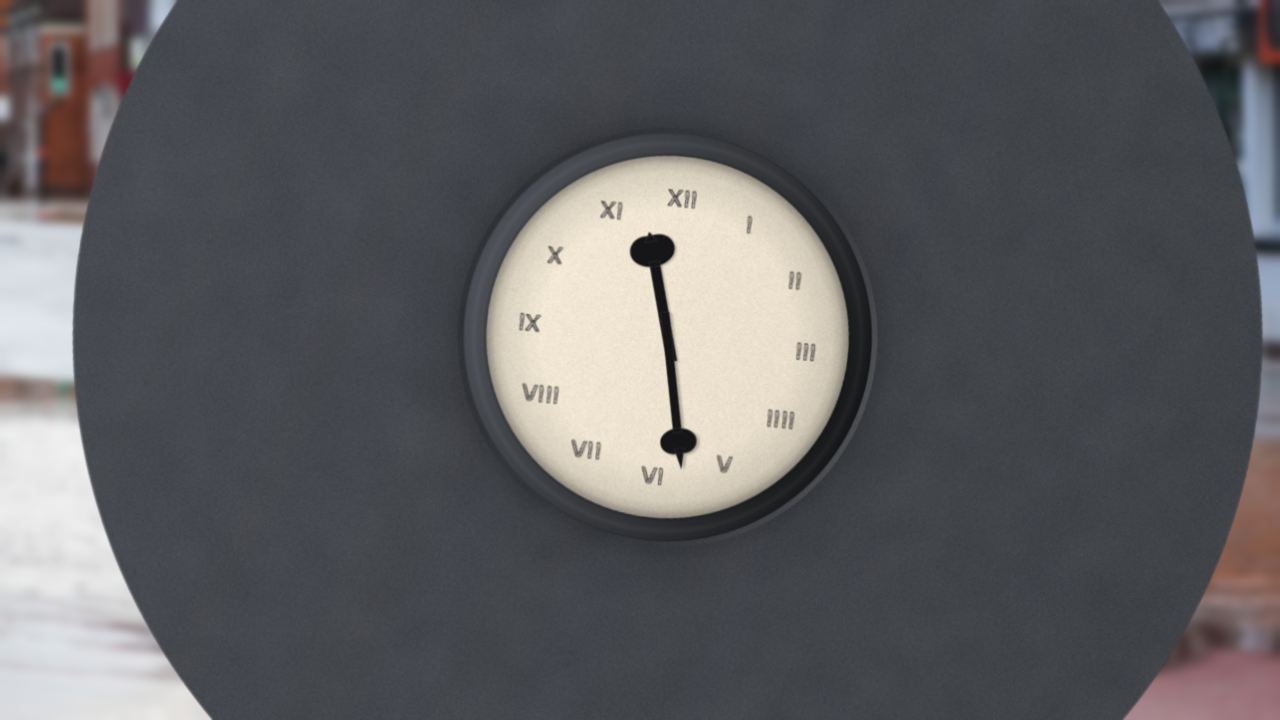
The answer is 11:28
